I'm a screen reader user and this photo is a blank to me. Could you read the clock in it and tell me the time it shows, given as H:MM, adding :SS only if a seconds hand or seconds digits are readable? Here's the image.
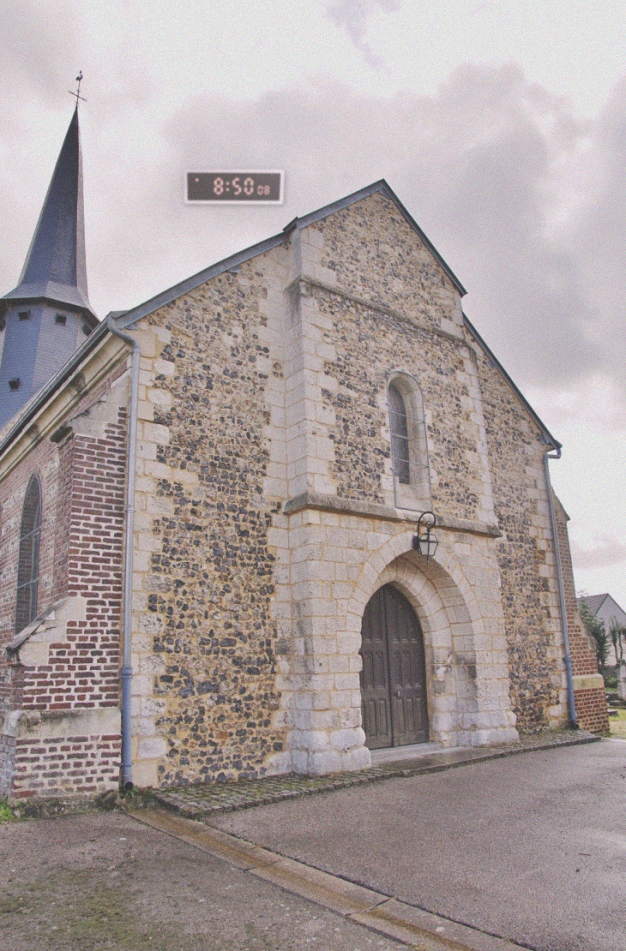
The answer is 8:50:08
